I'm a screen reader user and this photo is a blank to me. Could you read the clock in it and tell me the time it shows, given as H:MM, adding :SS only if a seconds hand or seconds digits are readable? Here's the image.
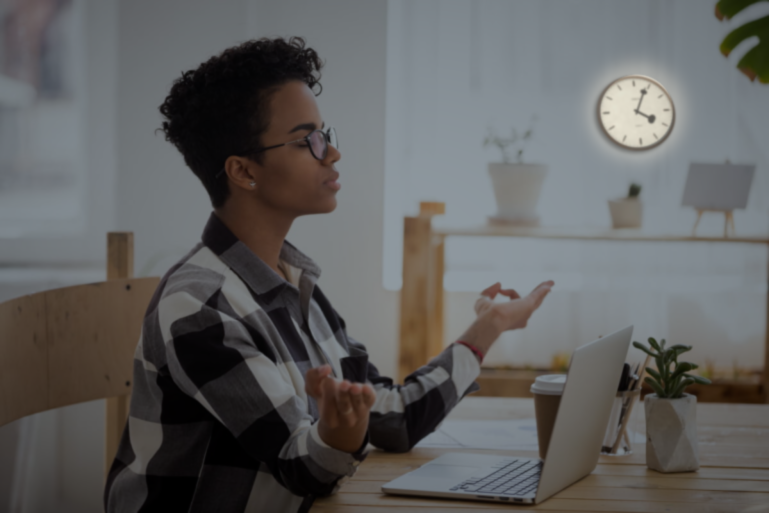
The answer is 4:04
